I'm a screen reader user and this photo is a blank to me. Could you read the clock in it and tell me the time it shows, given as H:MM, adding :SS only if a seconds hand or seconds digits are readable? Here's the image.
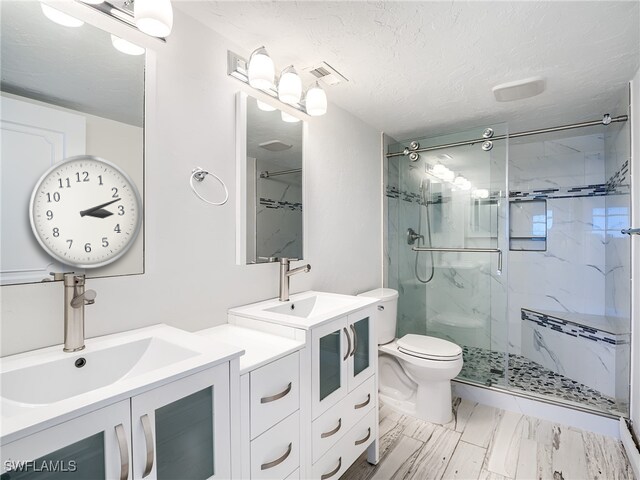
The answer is 3:12
